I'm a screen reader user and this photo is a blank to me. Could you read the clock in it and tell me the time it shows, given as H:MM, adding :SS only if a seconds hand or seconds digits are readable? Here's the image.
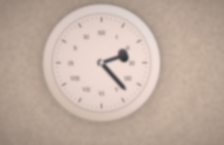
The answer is 2:23
